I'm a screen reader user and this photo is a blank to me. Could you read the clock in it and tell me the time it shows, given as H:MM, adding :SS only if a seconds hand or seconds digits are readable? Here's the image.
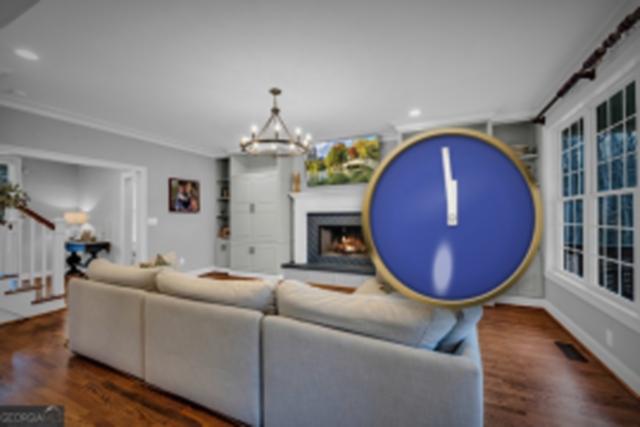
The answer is 11:59
